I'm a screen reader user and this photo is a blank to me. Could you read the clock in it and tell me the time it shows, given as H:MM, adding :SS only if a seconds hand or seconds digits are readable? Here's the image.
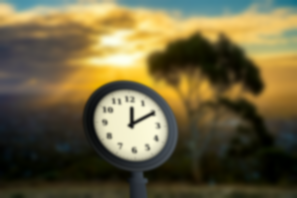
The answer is 12:10
